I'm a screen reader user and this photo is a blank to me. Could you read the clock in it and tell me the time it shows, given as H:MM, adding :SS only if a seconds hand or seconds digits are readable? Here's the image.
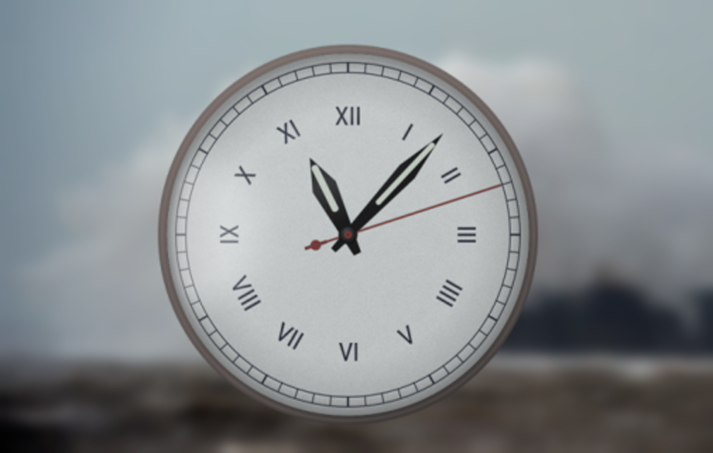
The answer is 11:07:12
